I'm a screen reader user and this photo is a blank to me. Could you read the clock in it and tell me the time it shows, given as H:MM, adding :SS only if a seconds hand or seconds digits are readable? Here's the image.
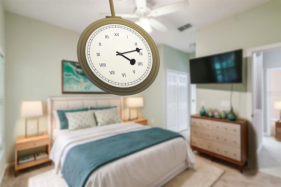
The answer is 4:13
